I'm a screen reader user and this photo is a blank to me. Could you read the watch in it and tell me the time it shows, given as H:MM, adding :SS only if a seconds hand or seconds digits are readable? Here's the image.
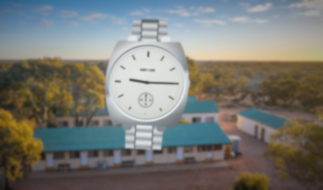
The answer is 9:15
